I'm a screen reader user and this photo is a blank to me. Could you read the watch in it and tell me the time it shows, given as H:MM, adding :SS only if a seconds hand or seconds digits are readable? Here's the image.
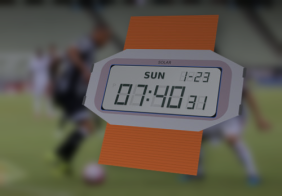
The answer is 7:40:31
